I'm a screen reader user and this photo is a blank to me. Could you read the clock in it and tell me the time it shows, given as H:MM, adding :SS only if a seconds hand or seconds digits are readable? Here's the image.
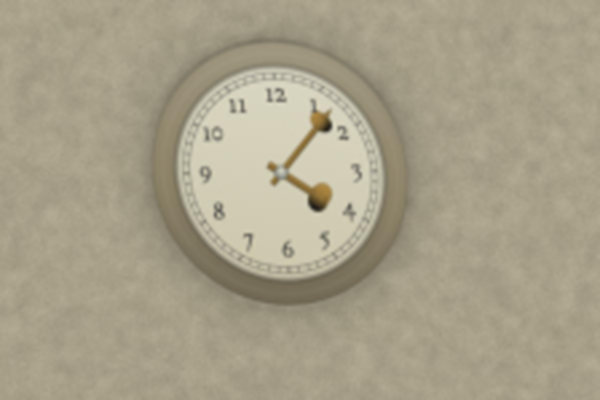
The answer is 4:07
